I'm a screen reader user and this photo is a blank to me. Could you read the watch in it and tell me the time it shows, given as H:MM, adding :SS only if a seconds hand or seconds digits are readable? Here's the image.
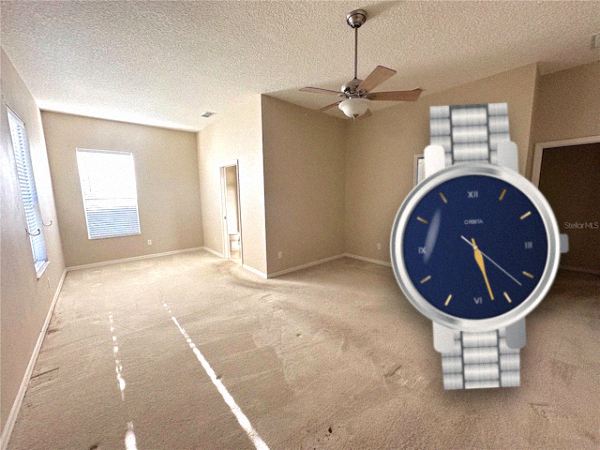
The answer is 5:27:22
